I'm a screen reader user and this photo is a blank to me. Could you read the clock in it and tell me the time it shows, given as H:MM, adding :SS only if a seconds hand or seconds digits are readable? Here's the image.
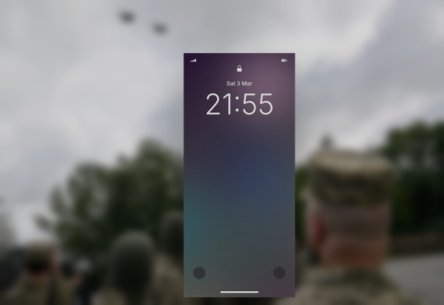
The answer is 21:55
